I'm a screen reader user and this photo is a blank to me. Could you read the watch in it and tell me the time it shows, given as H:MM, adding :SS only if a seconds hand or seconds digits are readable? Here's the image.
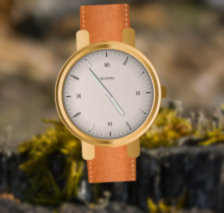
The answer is 4:54
